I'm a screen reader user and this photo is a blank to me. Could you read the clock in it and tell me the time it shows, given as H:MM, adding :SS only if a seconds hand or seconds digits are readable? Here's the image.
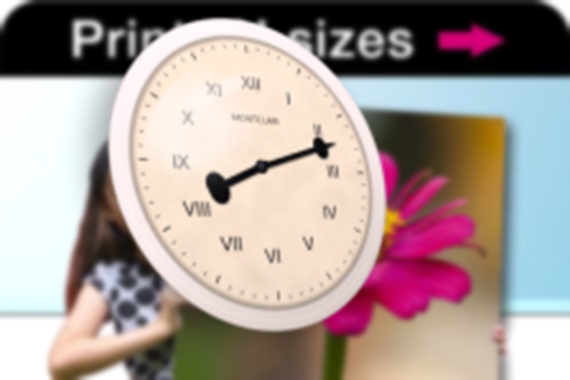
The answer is 8:12
